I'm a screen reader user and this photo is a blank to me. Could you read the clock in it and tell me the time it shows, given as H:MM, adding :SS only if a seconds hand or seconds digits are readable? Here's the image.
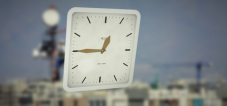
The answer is 12:45
